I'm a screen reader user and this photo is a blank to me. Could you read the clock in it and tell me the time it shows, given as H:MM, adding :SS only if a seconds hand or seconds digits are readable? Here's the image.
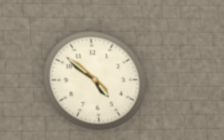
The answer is 4:52
